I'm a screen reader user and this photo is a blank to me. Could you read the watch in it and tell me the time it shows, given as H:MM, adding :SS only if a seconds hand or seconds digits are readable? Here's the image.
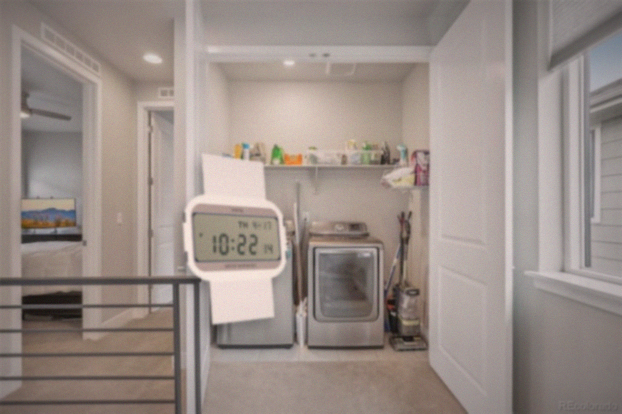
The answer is 10:22
